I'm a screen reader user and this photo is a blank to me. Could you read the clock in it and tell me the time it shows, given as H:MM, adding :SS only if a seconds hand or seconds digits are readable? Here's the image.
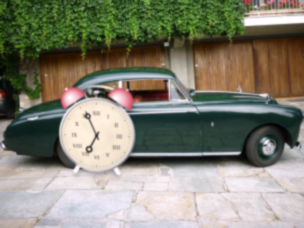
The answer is 6:56
